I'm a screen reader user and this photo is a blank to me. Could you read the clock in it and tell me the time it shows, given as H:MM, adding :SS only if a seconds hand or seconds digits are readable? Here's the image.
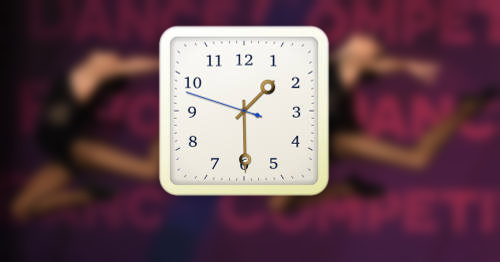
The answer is 1:29:48
